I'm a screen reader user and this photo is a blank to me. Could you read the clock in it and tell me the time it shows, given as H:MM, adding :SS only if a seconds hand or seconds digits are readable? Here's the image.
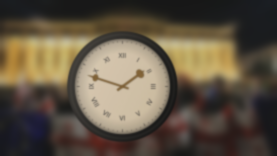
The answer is 1:48
